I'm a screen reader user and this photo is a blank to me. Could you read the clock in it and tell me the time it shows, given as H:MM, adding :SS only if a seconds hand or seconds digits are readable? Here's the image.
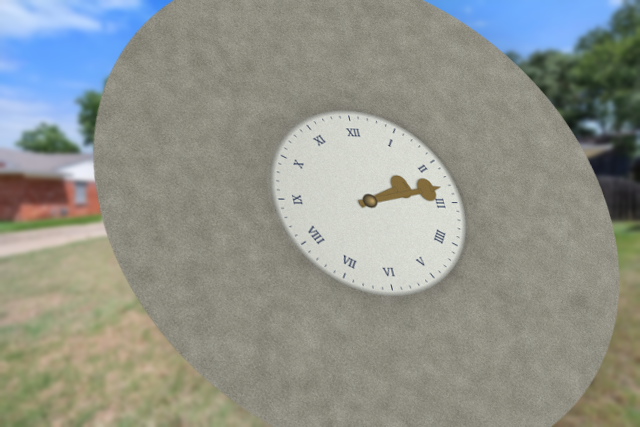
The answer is 2:13
